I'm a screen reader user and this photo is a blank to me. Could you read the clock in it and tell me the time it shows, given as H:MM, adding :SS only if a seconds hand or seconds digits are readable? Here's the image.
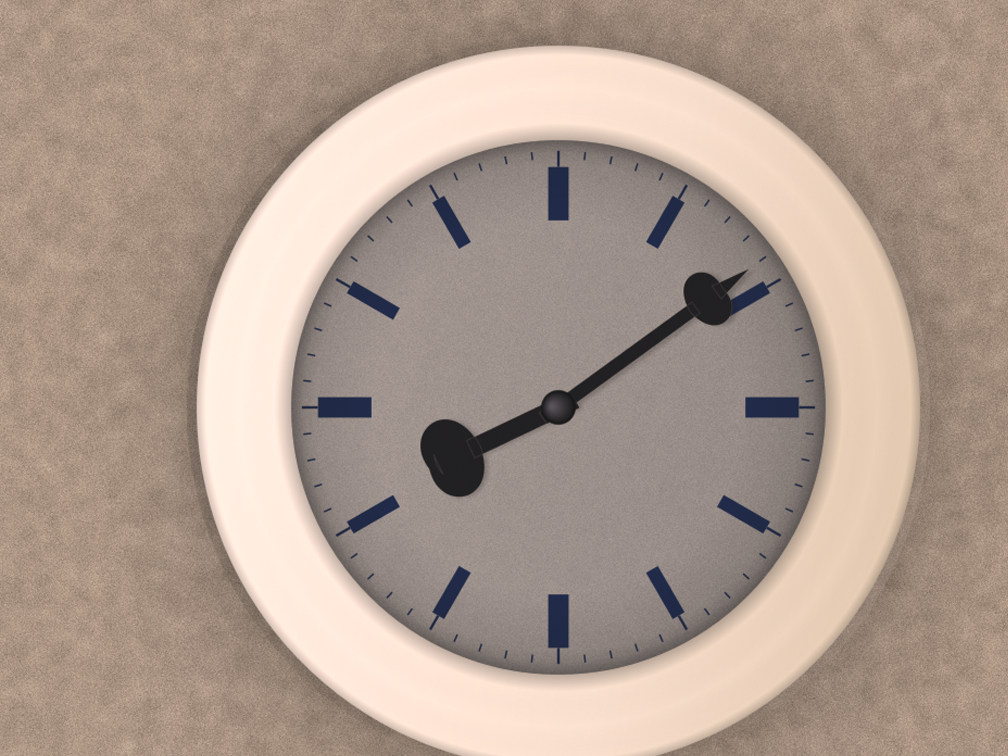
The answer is 8:09
